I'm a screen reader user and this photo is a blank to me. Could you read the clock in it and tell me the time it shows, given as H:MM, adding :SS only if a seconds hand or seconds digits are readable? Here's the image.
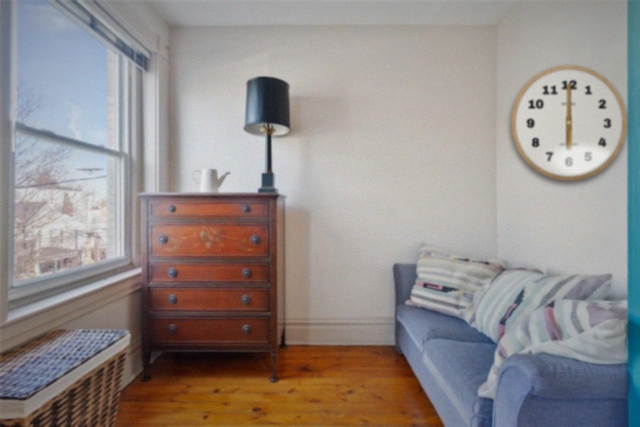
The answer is 6:00
